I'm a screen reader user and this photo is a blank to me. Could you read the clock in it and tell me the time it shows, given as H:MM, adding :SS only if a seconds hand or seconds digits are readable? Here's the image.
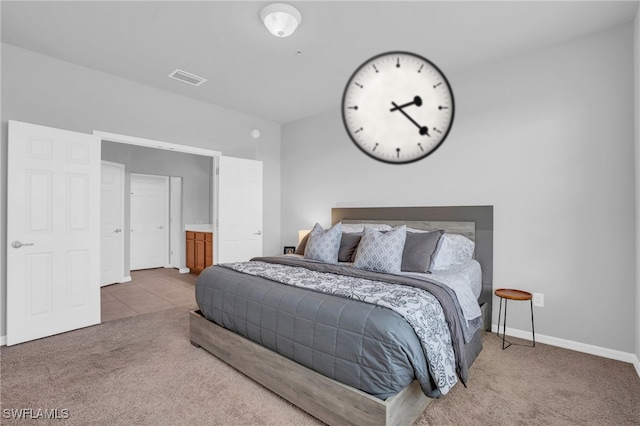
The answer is 2:22
